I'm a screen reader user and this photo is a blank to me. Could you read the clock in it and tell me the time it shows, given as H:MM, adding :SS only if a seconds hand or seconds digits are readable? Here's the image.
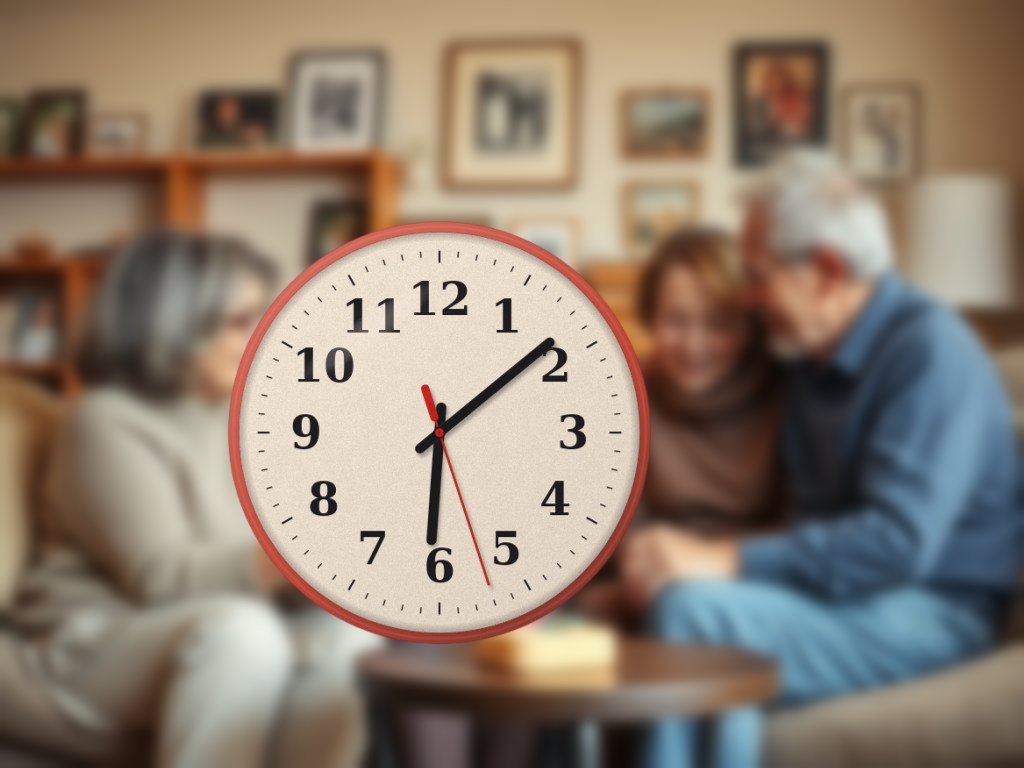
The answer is 6:08:27
